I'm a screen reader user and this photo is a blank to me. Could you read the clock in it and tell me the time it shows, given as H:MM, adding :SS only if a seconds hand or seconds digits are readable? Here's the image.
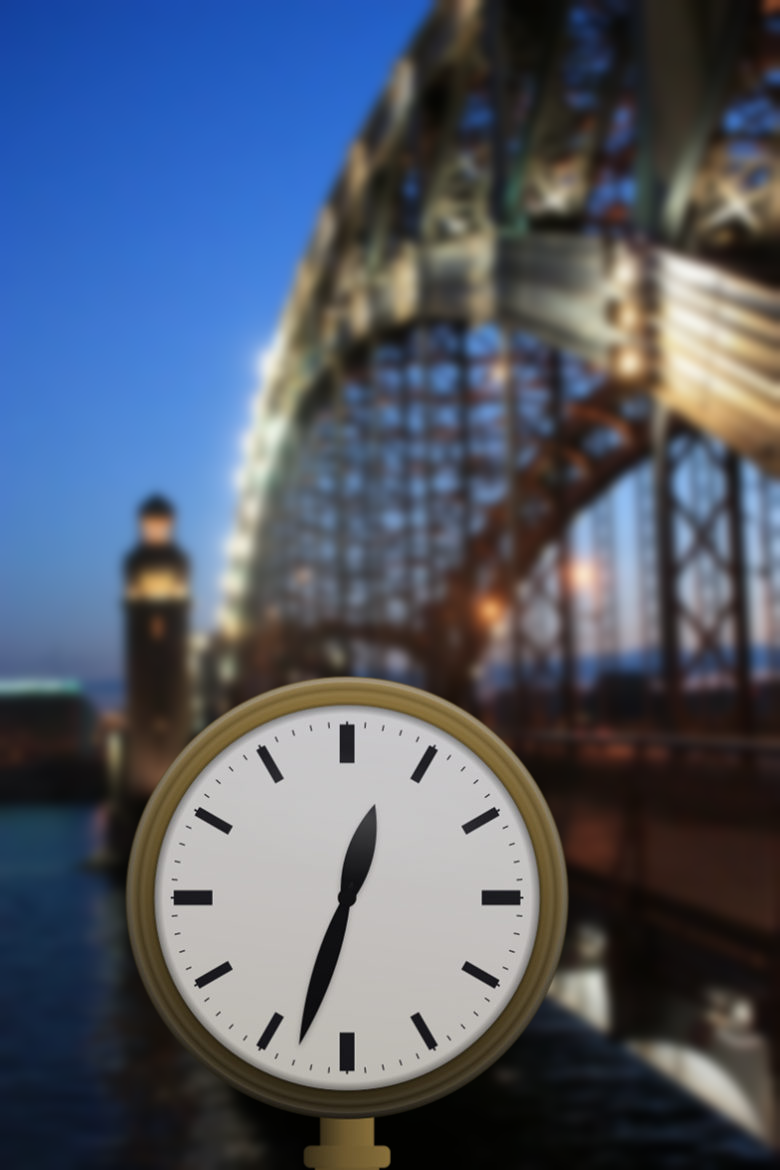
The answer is 12:33
